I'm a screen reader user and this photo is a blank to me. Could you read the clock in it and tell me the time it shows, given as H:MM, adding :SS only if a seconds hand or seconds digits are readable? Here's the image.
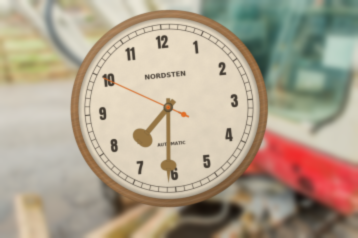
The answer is 7:30:50
